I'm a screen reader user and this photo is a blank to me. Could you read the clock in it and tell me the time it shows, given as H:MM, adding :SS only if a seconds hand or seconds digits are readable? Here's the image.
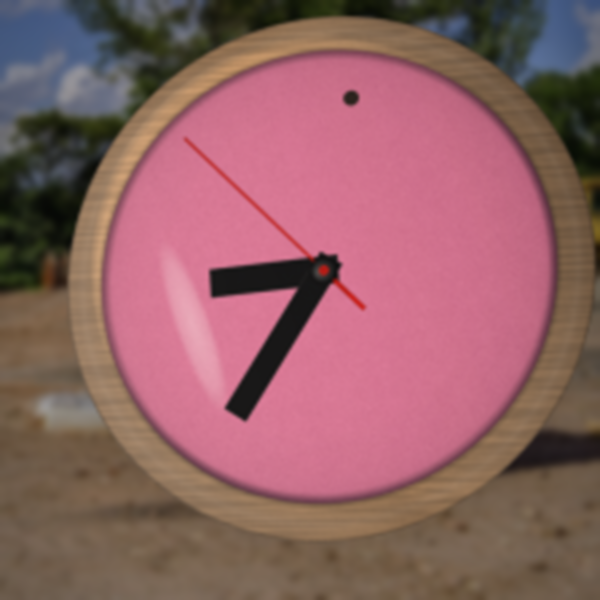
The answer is 8:33:51
